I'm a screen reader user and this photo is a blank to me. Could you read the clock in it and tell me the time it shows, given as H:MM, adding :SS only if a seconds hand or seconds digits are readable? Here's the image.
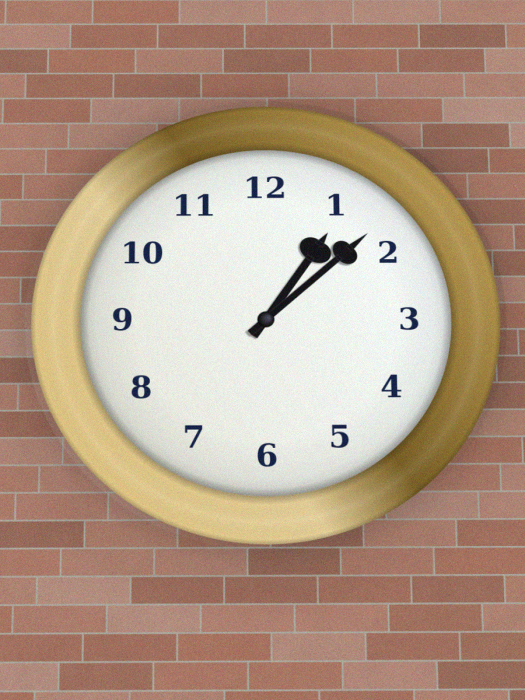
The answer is 1:08
